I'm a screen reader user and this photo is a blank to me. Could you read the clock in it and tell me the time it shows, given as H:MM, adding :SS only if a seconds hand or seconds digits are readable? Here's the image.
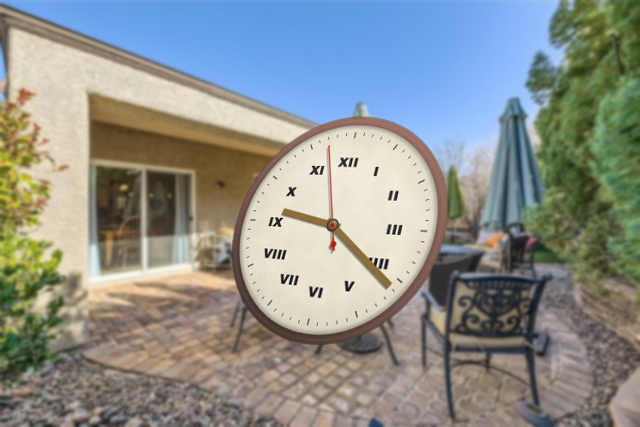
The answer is 9:20:57
